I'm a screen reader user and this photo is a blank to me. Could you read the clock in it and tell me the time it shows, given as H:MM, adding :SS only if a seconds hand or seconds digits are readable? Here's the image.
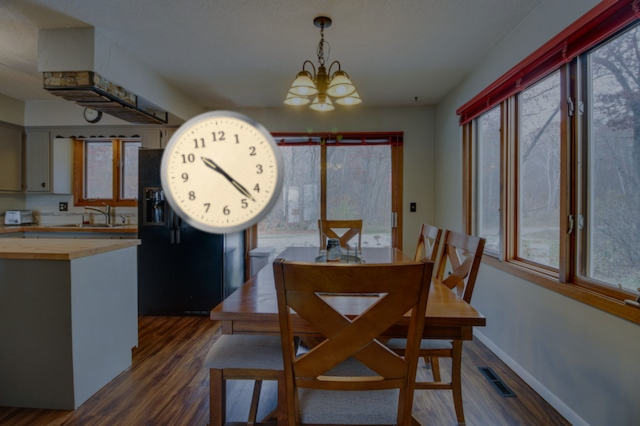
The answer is 10:23
